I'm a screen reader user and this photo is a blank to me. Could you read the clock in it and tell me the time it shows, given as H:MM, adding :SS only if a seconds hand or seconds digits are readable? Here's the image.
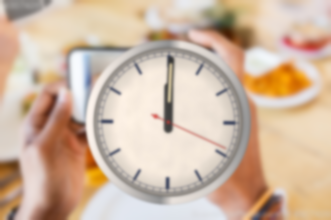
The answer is 12:00:19
